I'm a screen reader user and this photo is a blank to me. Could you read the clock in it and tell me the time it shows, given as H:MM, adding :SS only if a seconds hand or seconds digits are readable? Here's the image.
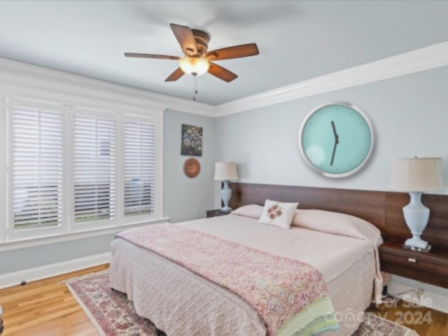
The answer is 11:32
